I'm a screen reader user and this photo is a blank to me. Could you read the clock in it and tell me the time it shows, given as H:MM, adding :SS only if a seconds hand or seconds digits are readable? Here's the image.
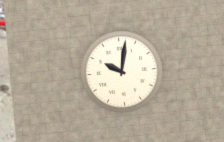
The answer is 10:02
